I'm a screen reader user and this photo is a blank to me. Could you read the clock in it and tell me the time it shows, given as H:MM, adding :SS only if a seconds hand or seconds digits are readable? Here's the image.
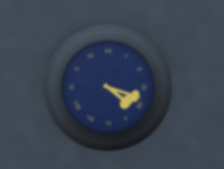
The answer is 4:18
